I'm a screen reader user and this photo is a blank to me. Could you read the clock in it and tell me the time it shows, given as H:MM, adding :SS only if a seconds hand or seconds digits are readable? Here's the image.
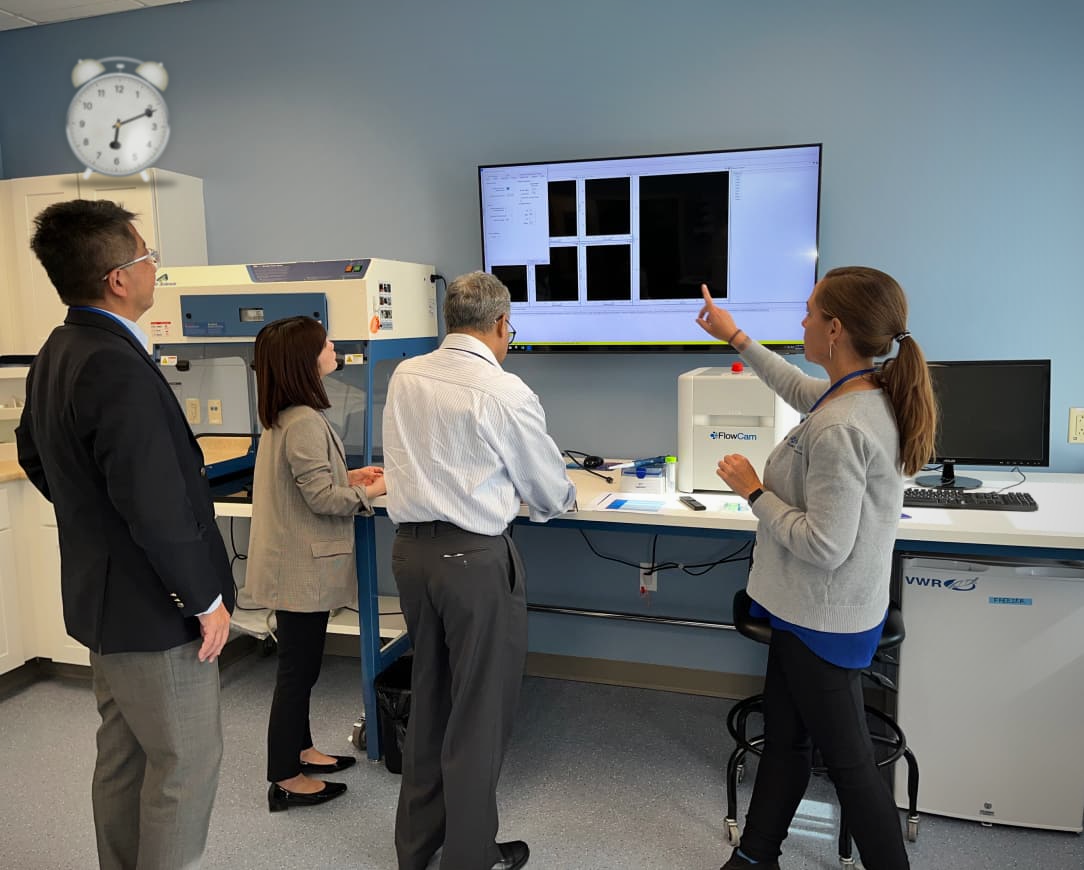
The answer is 6:11
